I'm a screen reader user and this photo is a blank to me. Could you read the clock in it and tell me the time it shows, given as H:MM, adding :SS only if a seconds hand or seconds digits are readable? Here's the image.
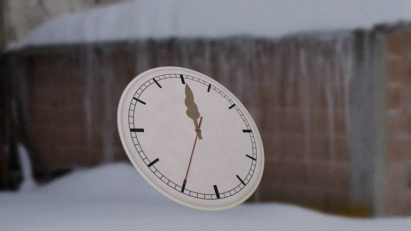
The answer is 12:00:35
